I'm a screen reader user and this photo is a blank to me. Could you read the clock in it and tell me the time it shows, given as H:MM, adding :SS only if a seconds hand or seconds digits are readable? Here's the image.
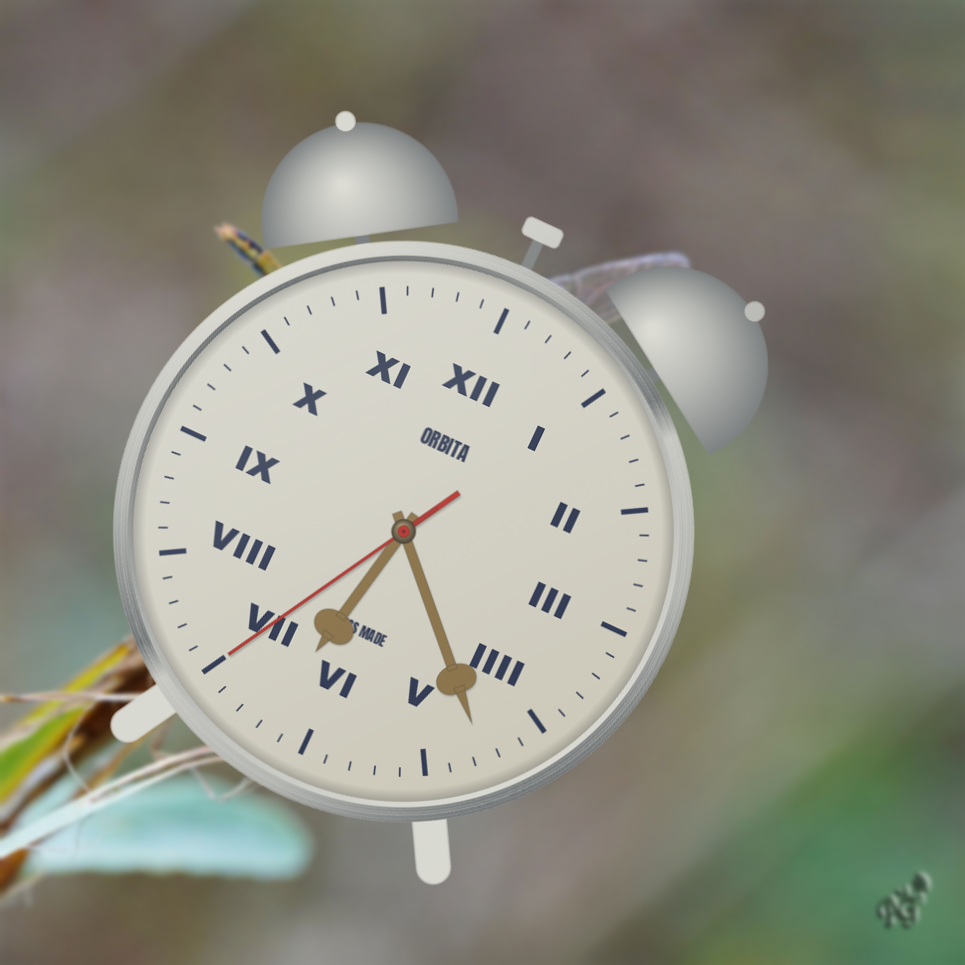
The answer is 6:22:35
